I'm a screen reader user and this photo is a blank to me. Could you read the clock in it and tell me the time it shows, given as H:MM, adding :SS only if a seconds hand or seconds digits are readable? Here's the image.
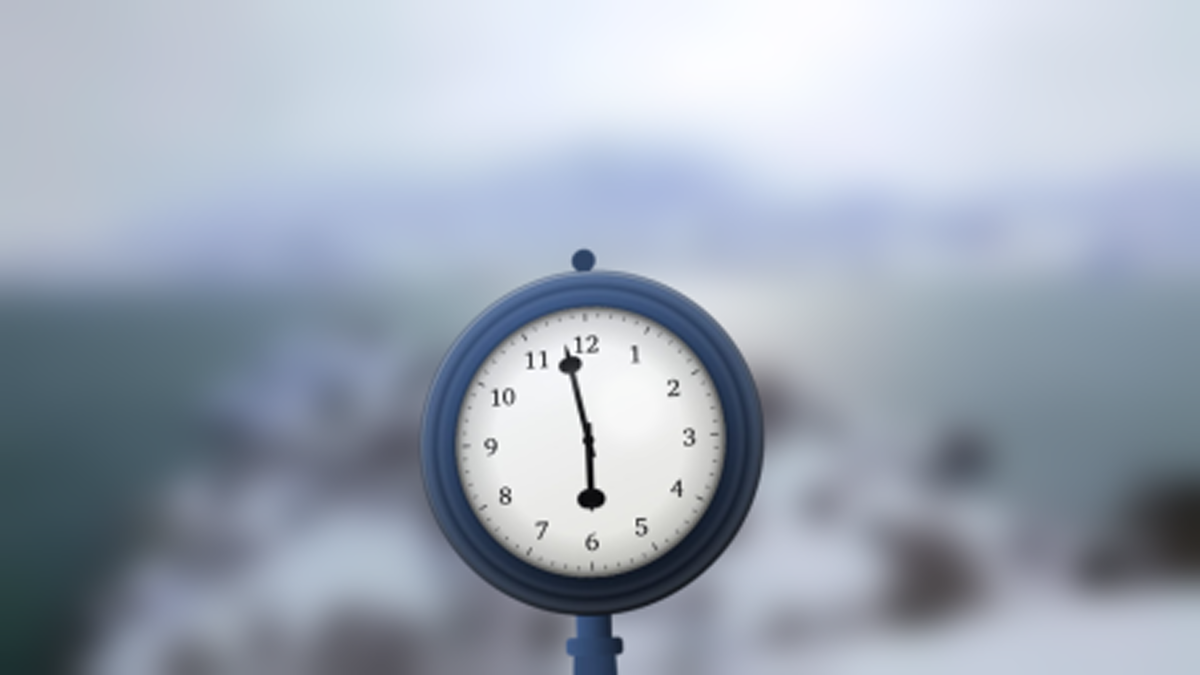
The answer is 5:58
